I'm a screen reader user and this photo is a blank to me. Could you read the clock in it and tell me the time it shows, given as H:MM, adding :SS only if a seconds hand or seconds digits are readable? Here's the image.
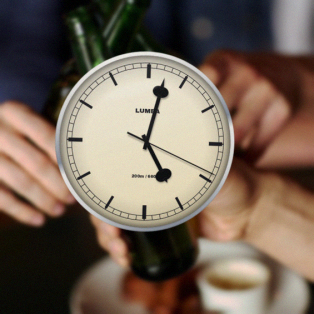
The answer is 5:02:19
